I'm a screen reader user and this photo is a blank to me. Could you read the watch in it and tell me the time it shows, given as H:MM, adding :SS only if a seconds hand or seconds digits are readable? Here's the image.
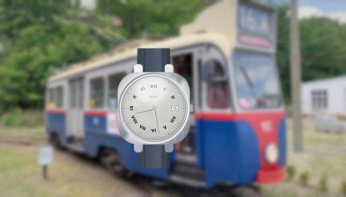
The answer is 8:28
